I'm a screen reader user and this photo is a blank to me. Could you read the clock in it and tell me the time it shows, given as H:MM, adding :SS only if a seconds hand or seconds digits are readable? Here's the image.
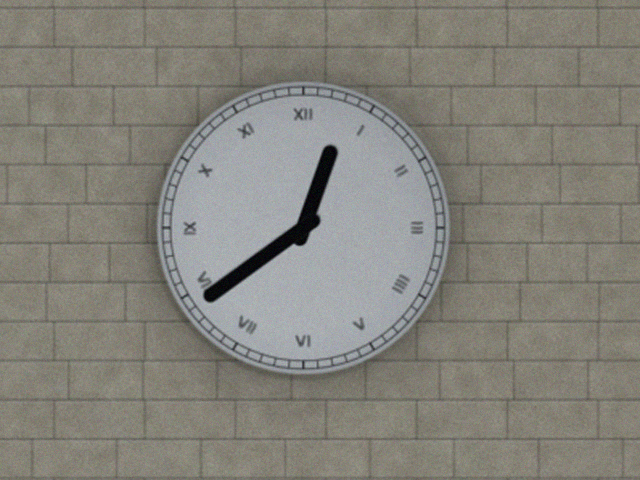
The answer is 12:39
